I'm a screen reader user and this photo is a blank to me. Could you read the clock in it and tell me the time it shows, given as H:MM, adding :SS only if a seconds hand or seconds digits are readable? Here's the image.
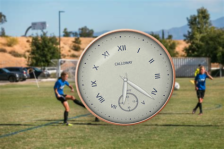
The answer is 6:22
